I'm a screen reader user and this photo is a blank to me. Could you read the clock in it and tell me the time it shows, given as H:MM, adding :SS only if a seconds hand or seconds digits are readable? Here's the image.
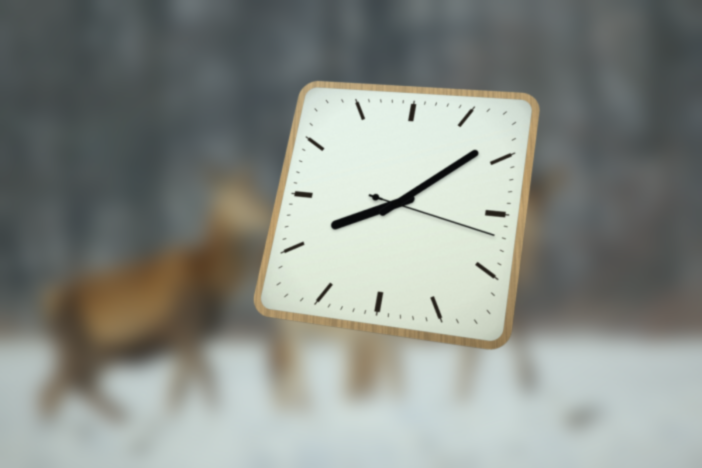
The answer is 8:08:17
